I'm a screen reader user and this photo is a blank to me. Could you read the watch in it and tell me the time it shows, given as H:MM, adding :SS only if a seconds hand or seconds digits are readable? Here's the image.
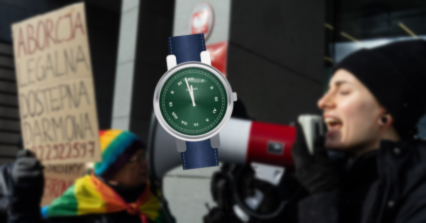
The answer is 11:58
